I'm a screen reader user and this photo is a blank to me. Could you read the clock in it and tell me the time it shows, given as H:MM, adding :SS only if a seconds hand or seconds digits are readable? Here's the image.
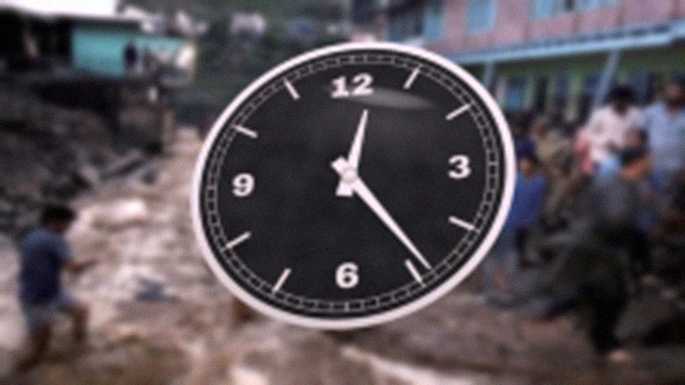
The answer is 12:24
